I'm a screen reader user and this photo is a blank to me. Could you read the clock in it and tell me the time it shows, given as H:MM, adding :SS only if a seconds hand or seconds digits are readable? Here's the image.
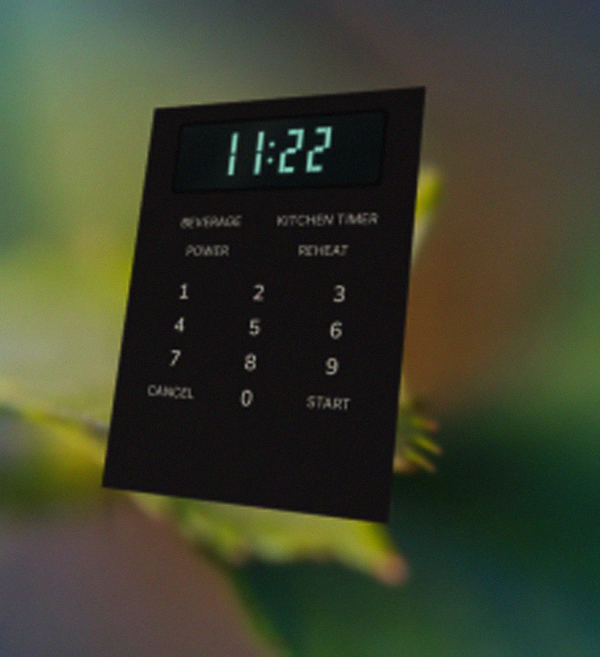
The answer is 11:22
